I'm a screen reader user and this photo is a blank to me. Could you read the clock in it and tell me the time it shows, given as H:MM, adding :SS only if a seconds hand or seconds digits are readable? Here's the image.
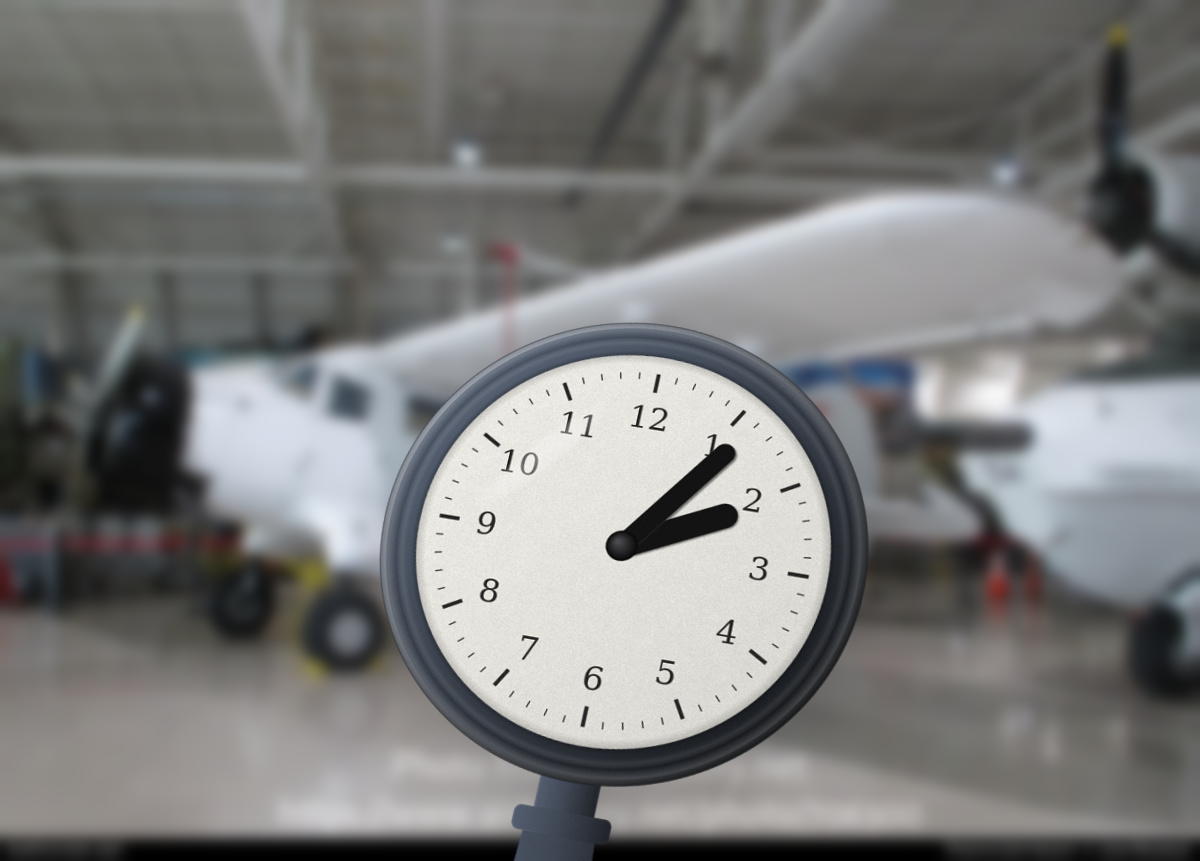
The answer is 2:06
